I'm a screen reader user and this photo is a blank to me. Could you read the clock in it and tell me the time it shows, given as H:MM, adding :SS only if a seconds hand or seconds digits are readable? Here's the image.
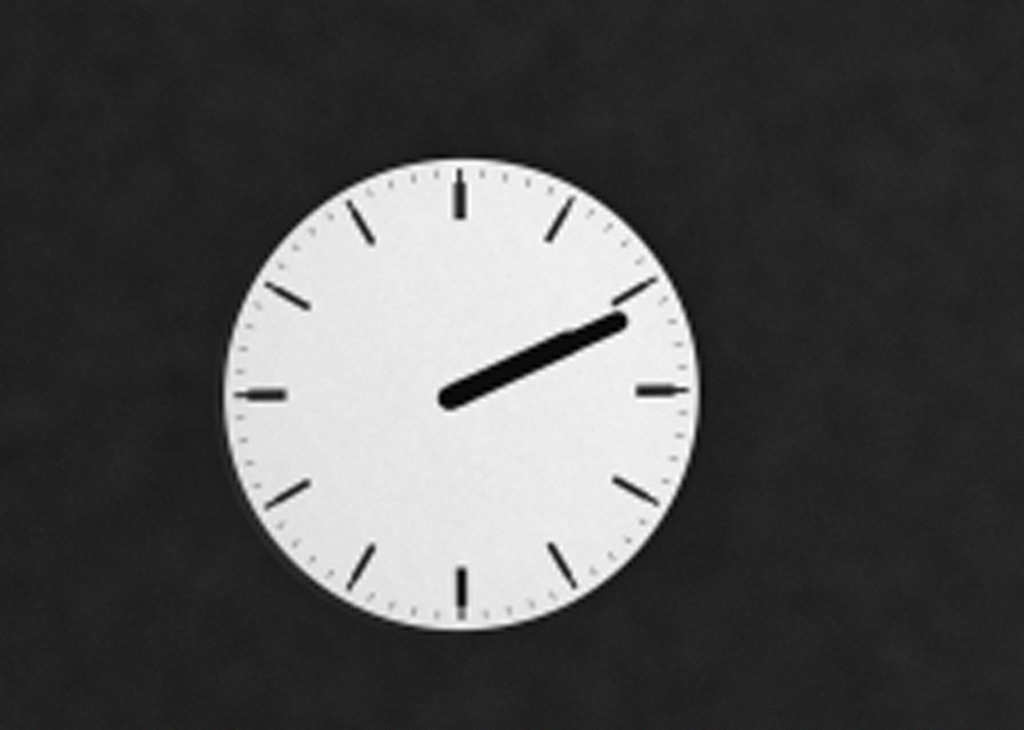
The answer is 2:11
